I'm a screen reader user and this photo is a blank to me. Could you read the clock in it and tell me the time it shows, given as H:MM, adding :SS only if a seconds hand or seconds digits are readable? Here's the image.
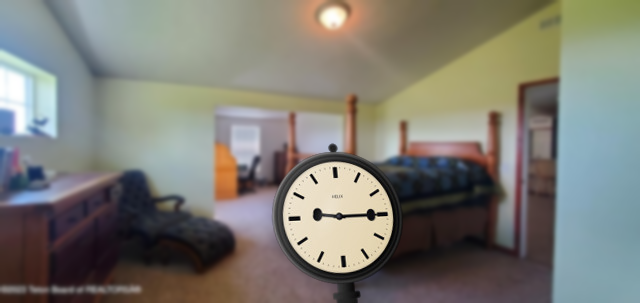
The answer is 9:15
